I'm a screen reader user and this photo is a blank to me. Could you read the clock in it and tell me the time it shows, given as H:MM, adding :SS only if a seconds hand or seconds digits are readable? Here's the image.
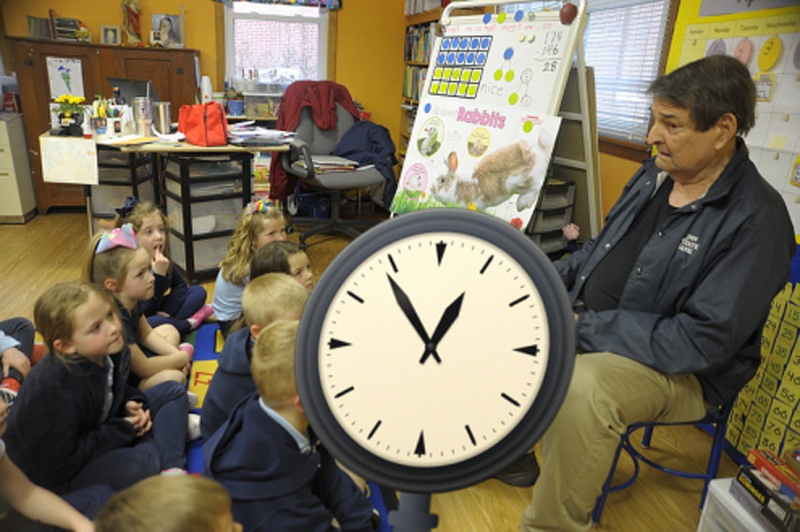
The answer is 12:54
